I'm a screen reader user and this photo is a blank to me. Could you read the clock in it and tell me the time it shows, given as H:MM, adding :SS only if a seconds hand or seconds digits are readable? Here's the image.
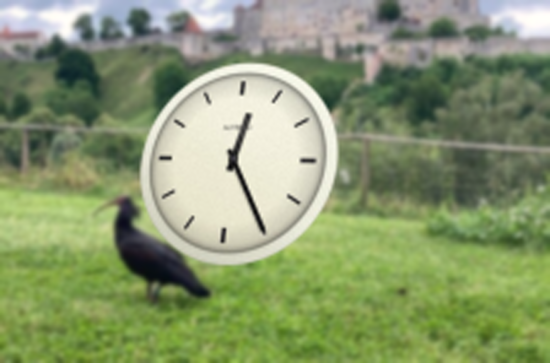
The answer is 12:25
